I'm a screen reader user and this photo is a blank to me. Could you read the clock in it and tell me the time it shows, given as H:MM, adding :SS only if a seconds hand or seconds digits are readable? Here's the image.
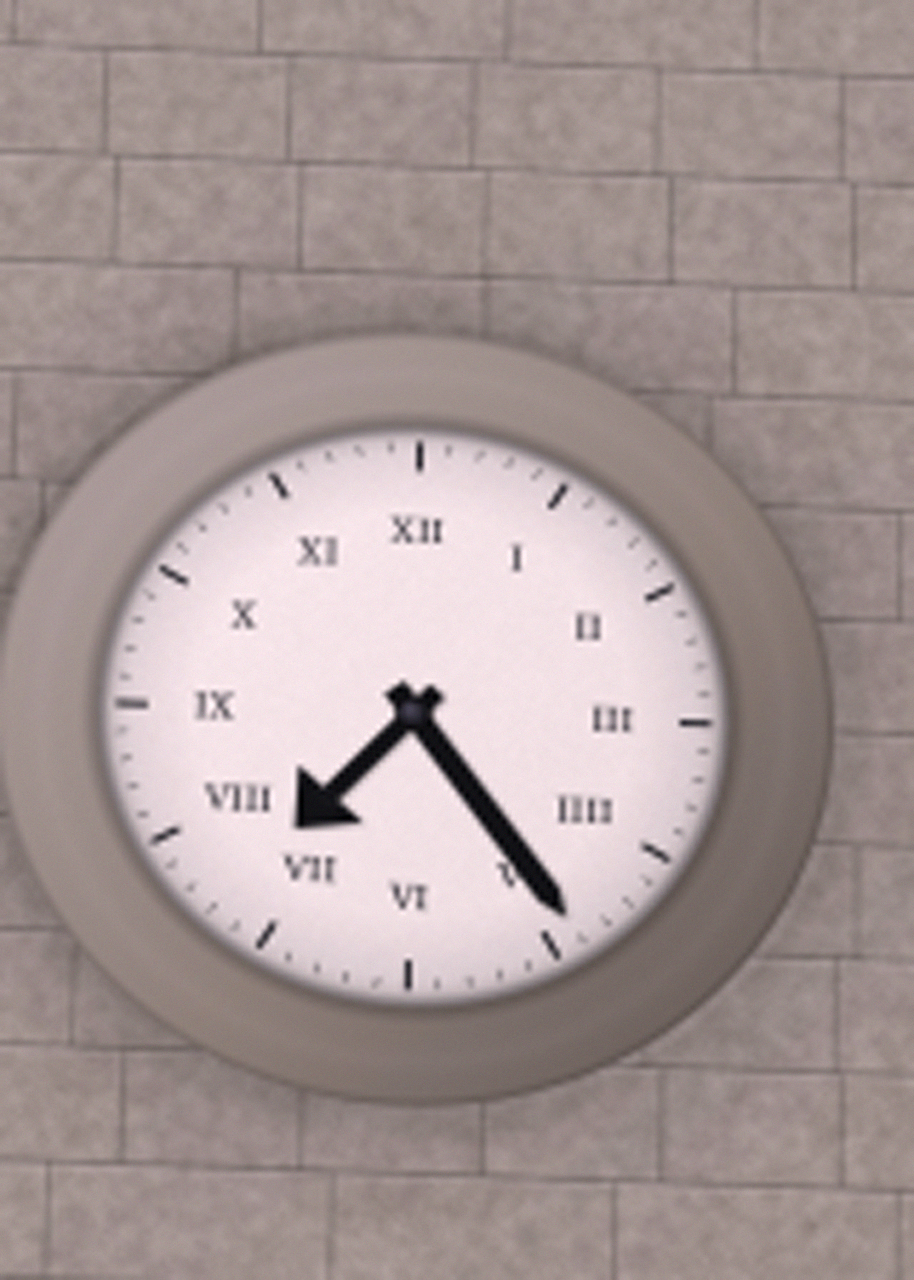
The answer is 7:24
